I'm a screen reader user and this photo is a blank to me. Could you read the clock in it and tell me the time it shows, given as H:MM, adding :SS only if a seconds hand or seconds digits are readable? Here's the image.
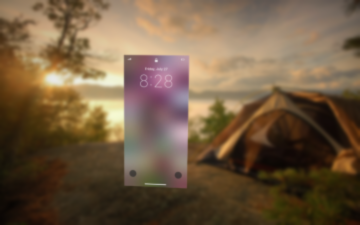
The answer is 8:28
